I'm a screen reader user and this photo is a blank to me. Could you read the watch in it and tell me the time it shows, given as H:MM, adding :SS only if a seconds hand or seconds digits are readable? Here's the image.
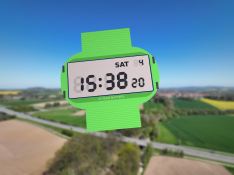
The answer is 15:38:20
